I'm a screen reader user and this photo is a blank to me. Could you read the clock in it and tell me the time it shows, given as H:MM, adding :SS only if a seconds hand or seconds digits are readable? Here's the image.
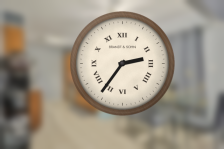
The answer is 2:36
